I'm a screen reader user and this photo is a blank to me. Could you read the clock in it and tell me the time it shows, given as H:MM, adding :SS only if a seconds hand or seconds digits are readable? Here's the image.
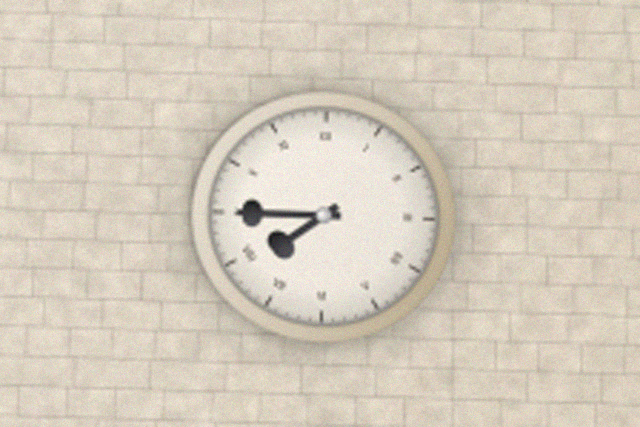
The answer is 7:45
